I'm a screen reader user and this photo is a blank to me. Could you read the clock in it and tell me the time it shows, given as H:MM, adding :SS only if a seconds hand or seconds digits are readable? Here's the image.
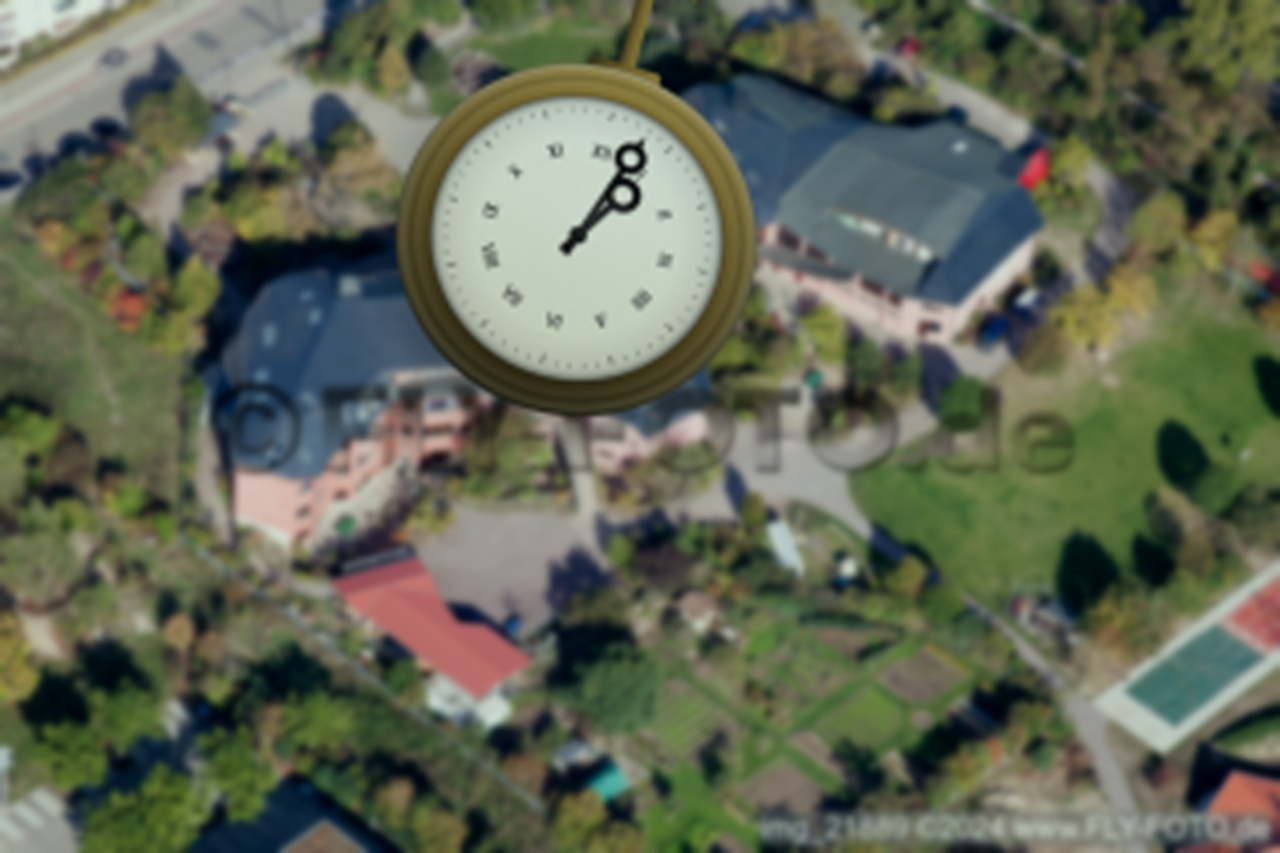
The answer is 1:03
